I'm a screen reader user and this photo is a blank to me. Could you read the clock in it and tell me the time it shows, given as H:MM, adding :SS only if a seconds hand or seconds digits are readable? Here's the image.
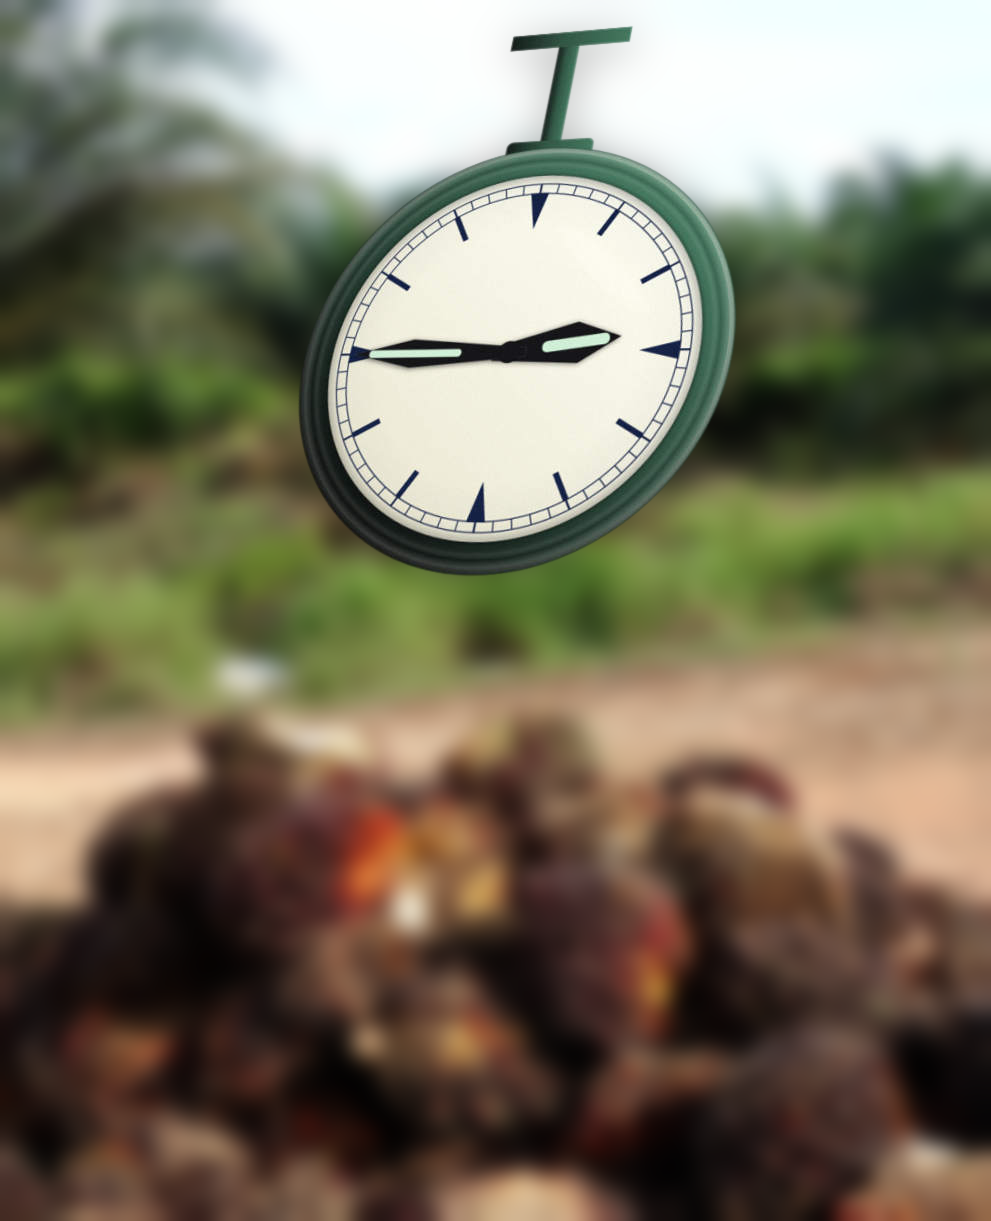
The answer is 2:45
